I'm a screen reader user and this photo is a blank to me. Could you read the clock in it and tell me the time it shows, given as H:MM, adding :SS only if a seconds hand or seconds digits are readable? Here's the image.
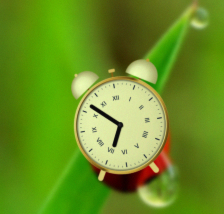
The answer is 6:52
